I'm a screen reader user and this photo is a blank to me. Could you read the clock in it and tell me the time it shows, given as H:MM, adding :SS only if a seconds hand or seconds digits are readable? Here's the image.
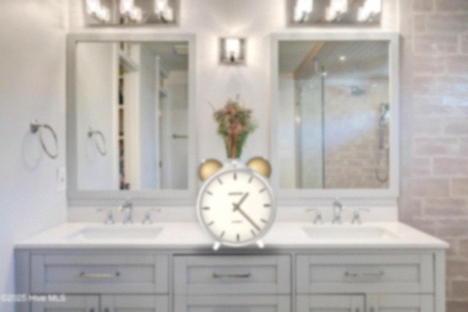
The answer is 1:23
